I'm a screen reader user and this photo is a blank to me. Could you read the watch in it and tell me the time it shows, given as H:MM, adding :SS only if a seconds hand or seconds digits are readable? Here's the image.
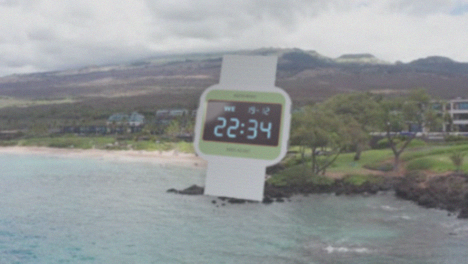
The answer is 22:34
